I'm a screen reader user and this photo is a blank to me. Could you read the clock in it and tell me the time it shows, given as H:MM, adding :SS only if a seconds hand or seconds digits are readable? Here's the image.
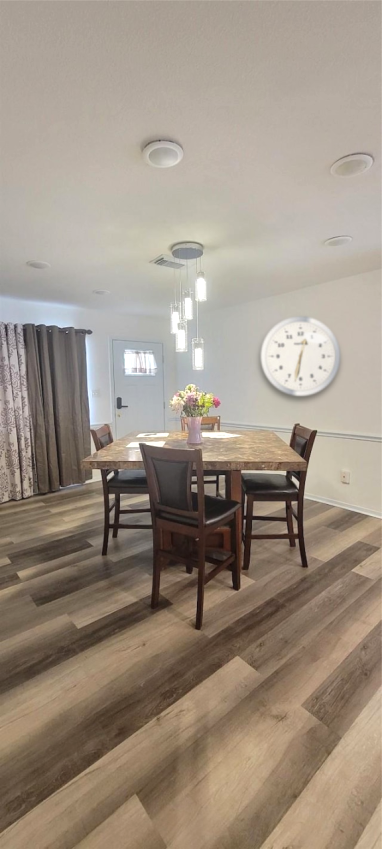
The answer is 12:32
